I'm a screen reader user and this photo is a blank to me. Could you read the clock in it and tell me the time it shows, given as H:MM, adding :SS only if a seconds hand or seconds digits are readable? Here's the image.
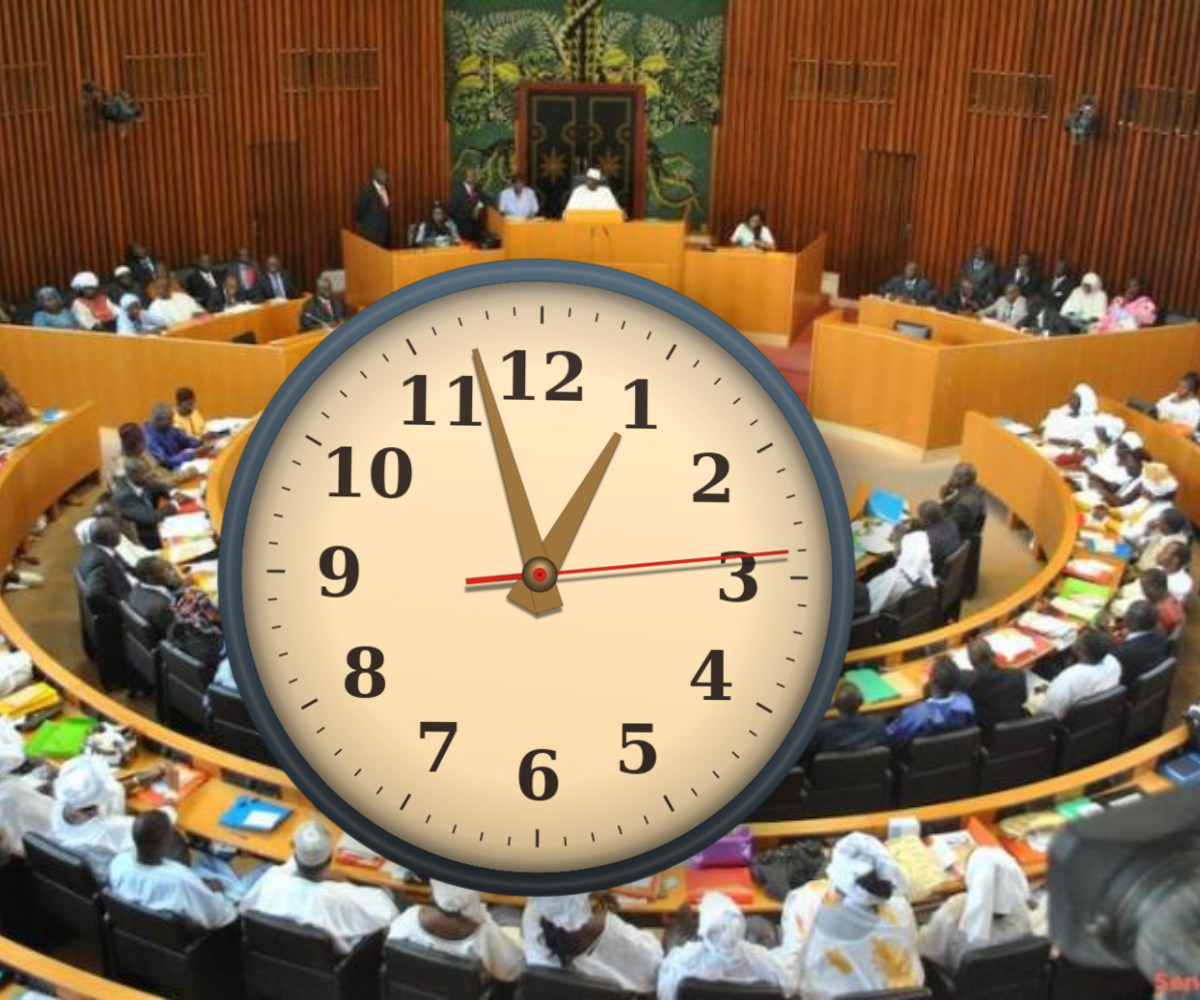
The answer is 12:57:14
